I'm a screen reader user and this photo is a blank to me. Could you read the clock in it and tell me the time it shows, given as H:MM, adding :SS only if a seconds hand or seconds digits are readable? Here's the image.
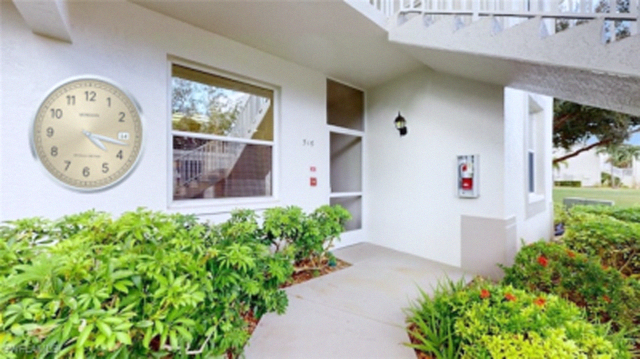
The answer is 4:17
